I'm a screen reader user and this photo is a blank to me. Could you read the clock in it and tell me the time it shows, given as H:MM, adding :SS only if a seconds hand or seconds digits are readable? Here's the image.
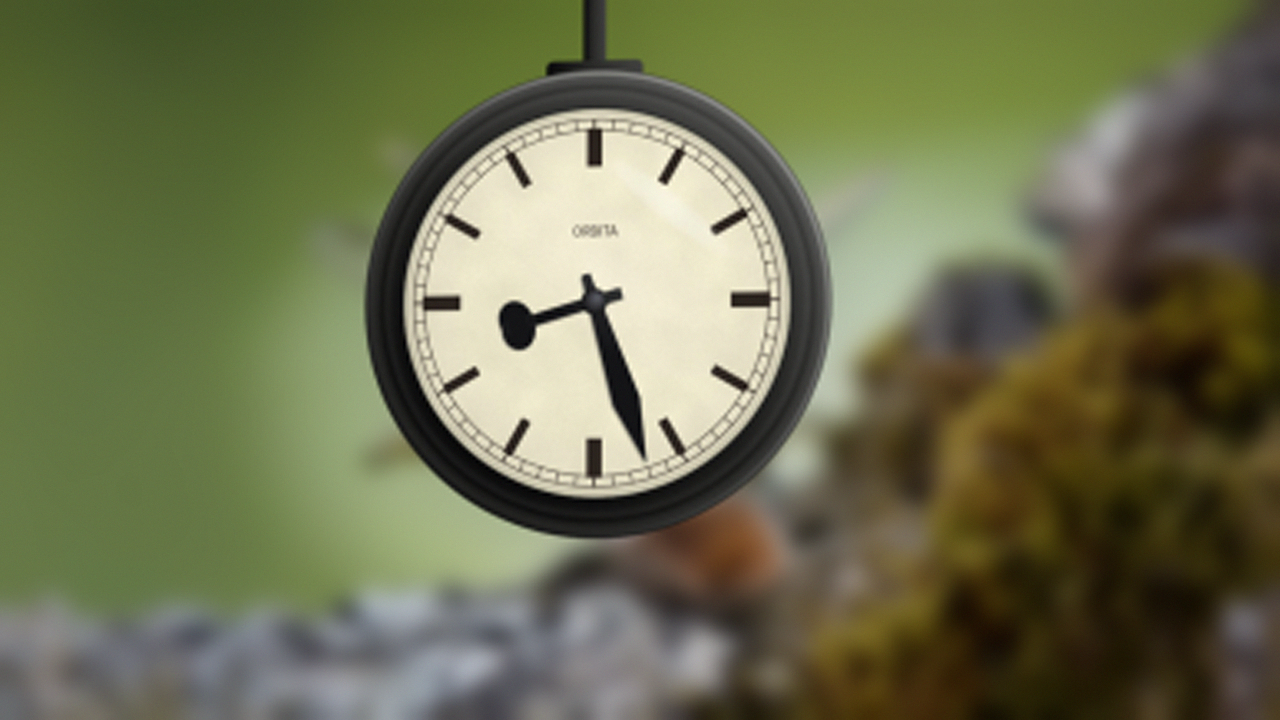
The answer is 8:27
